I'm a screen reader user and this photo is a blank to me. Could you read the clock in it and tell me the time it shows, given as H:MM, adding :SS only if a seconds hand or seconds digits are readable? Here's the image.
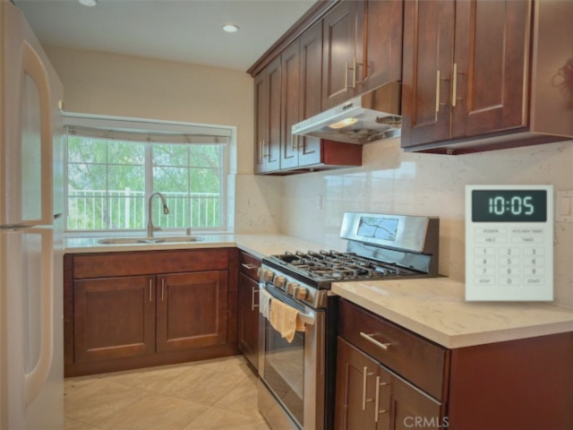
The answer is 10:05
